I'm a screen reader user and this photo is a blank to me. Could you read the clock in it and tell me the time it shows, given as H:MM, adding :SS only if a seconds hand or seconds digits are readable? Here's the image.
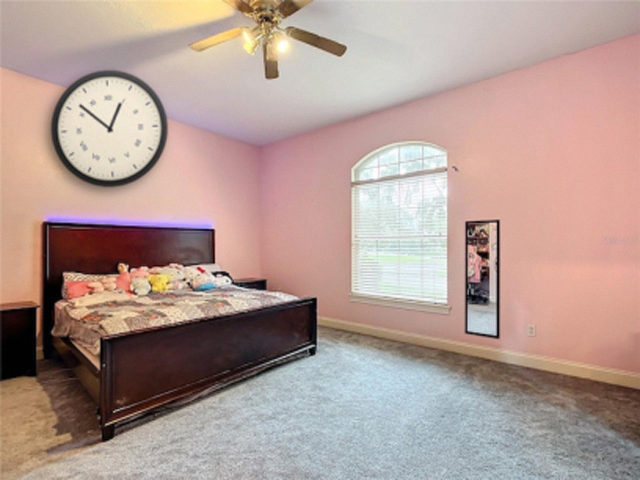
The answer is 12:52
